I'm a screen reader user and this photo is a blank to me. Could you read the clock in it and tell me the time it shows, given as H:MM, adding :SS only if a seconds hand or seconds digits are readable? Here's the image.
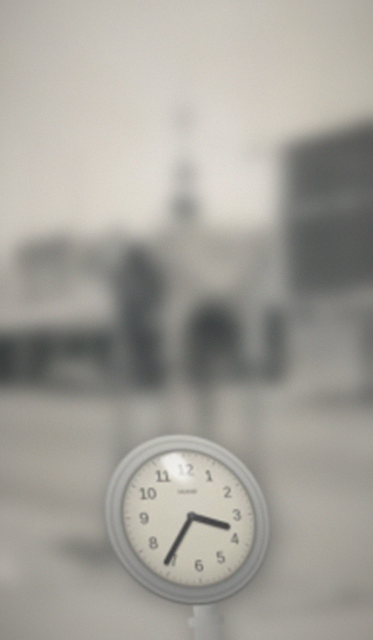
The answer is 3:36
